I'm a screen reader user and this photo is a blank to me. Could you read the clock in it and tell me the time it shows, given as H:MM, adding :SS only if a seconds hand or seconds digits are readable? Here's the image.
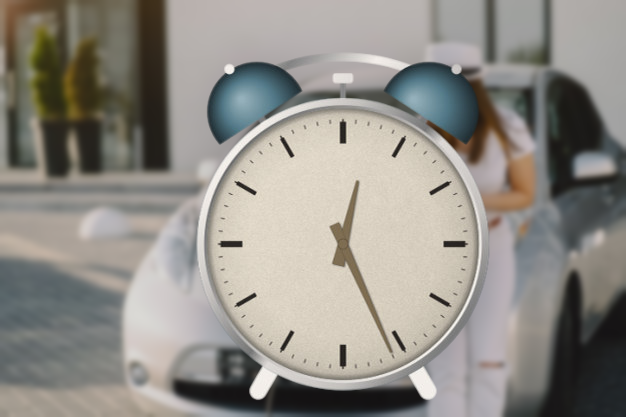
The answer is 12:26
